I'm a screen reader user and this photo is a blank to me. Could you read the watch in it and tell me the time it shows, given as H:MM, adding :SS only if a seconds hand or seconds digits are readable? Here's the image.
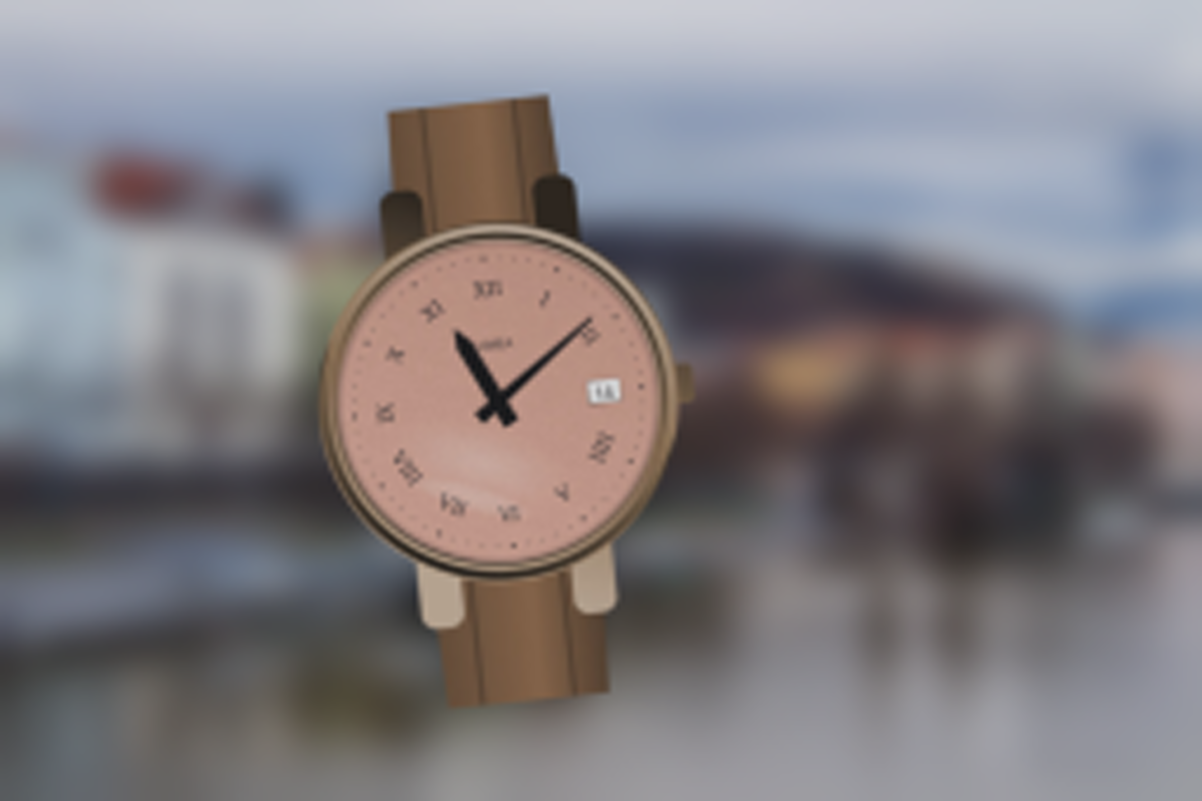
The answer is 11:09
